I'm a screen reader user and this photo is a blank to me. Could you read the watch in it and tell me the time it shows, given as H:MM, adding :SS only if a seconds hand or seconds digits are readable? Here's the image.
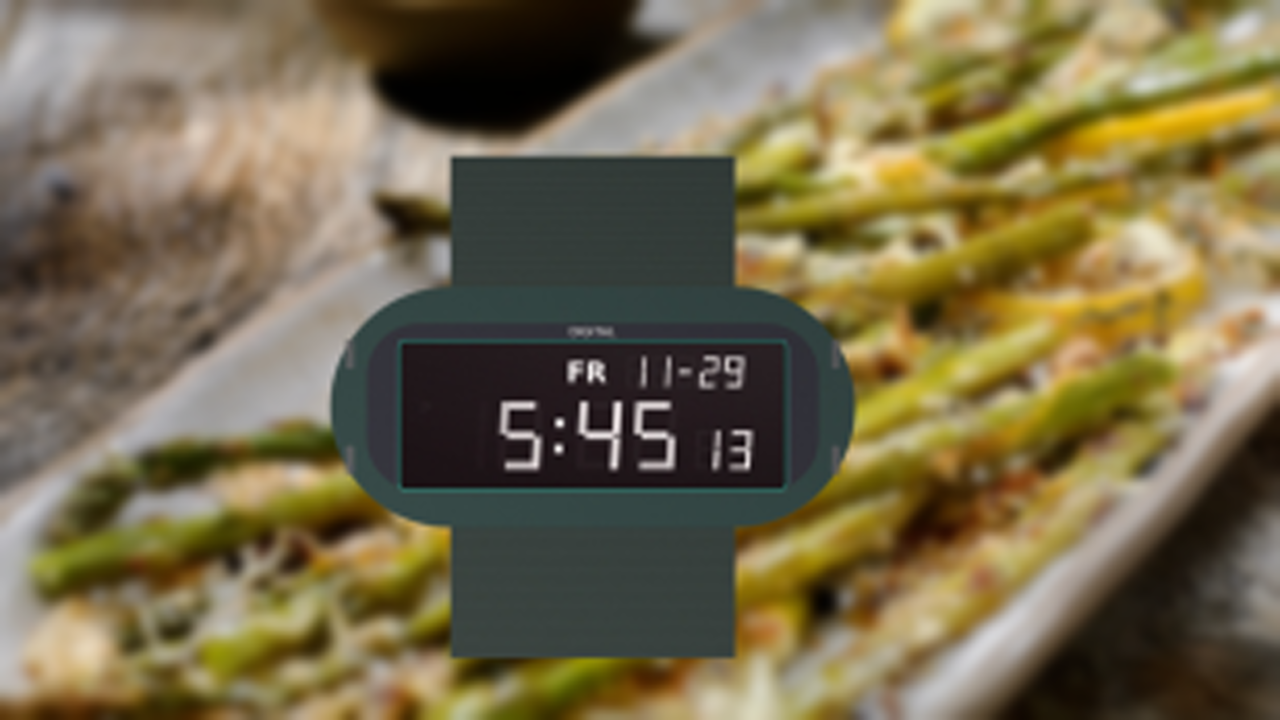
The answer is 5:45:13
